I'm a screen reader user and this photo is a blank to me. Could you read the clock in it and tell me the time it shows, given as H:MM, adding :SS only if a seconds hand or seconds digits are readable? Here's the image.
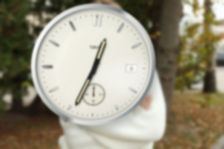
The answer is 12:34
